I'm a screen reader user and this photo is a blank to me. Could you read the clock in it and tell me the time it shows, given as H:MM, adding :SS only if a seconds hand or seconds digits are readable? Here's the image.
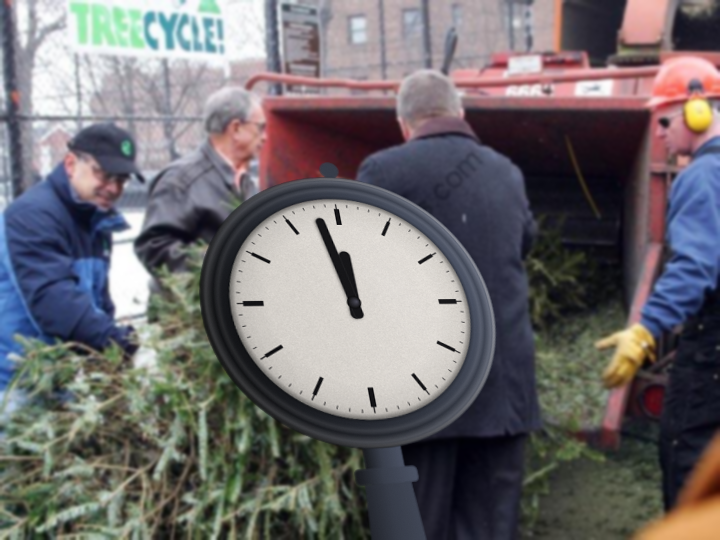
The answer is 11:58
